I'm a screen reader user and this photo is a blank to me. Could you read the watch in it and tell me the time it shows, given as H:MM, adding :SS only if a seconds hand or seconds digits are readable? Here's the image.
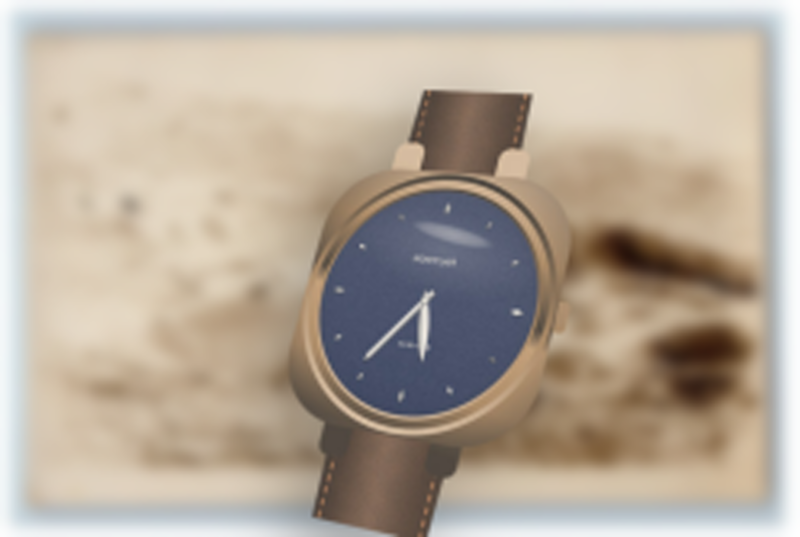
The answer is 5:36
